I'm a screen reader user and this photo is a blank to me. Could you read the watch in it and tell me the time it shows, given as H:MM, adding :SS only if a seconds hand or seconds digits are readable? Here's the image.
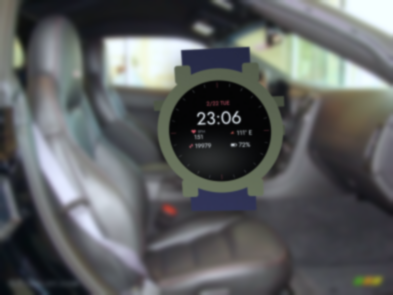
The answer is 23:06
